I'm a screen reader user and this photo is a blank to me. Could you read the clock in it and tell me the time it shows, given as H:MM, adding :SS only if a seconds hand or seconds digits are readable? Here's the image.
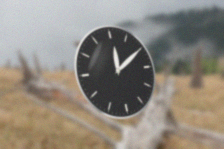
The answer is 12:10
